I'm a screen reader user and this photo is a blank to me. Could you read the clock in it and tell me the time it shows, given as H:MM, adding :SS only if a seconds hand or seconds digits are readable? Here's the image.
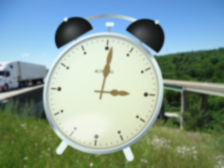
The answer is 3:01
